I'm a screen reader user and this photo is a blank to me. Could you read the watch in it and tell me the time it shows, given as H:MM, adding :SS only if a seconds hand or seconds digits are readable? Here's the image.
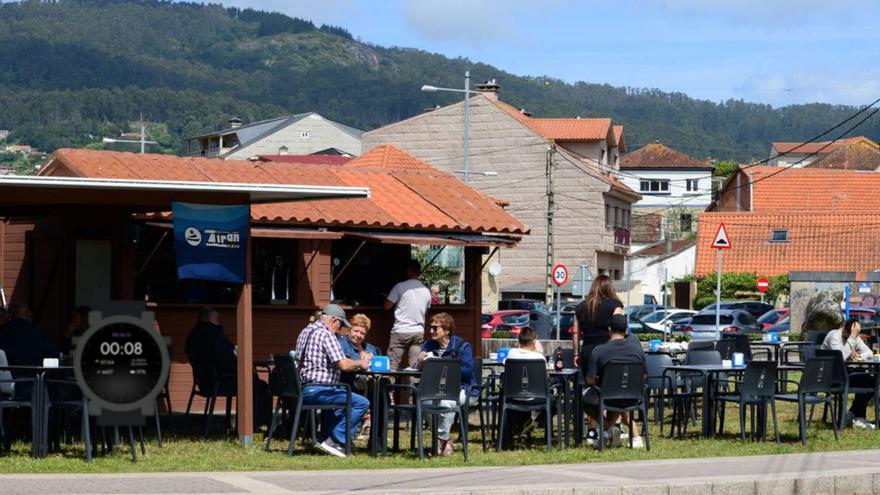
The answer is 0:08
